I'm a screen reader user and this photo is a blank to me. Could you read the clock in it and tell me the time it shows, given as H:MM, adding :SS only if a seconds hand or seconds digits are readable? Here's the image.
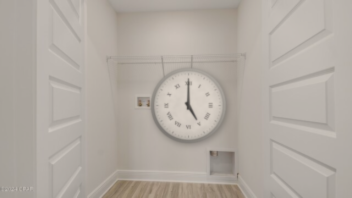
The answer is 5:00
